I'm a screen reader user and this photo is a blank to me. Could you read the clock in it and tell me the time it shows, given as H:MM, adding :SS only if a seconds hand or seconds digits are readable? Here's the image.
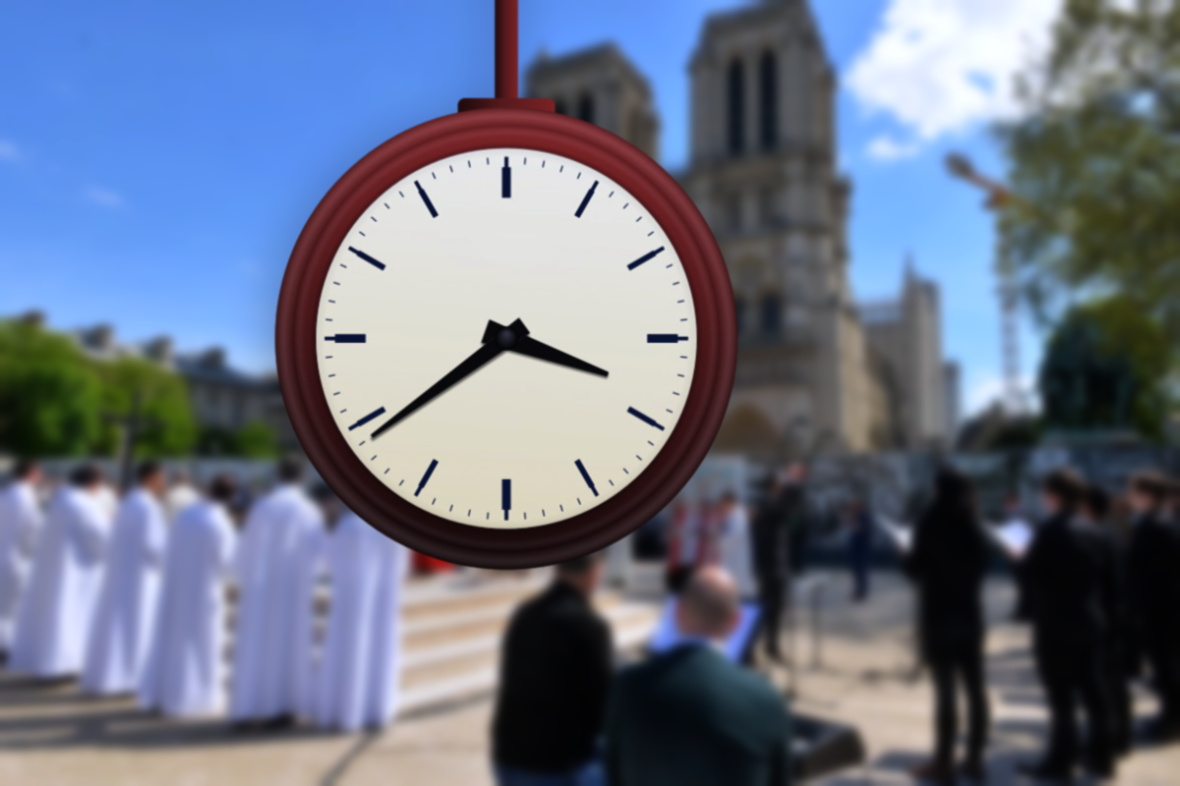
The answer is 3:39
